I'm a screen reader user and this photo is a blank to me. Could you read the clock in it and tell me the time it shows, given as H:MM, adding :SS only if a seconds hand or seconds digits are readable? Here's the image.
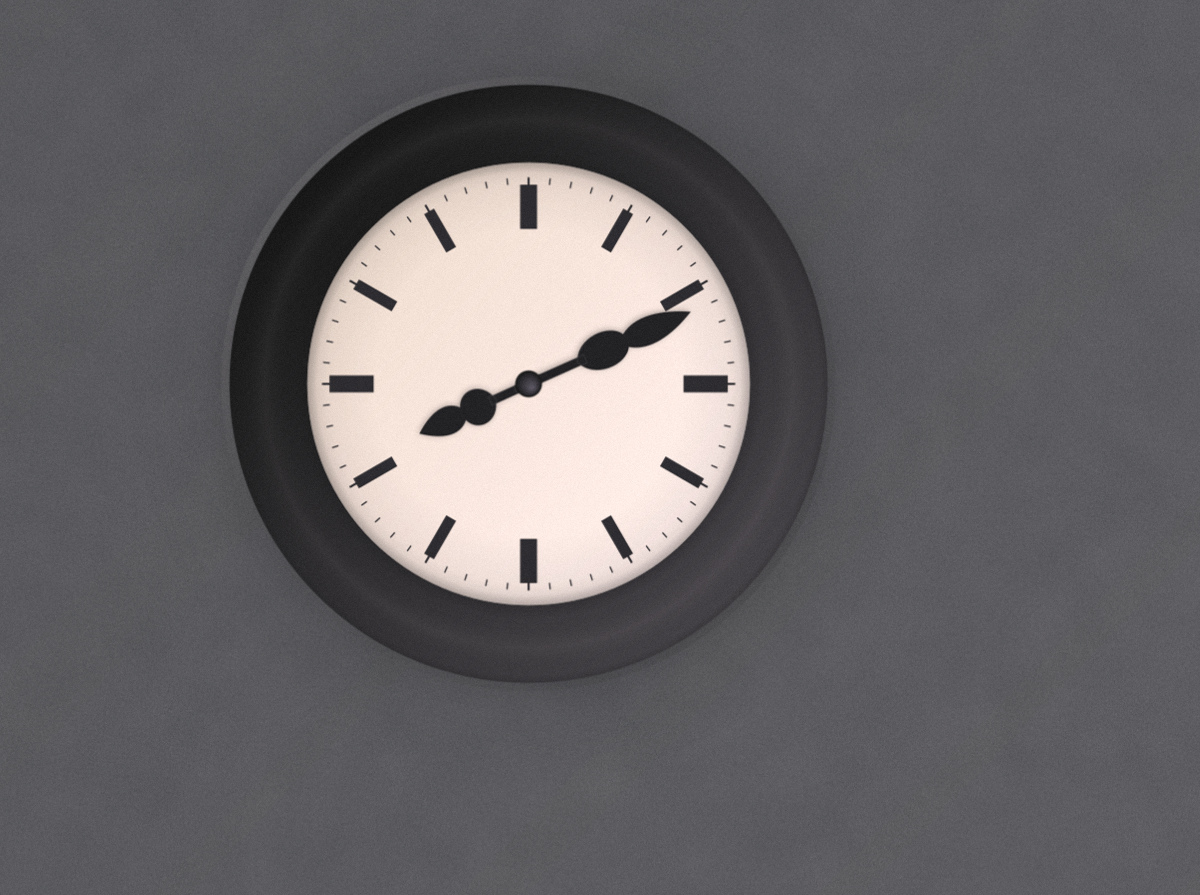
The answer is 8:11
